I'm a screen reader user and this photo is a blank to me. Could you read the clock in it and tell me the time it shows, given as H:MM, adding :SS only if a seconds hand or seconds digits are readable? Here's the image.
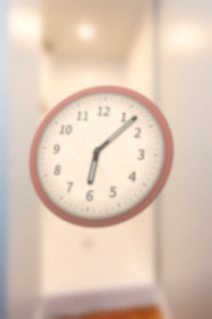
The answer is 6:07
